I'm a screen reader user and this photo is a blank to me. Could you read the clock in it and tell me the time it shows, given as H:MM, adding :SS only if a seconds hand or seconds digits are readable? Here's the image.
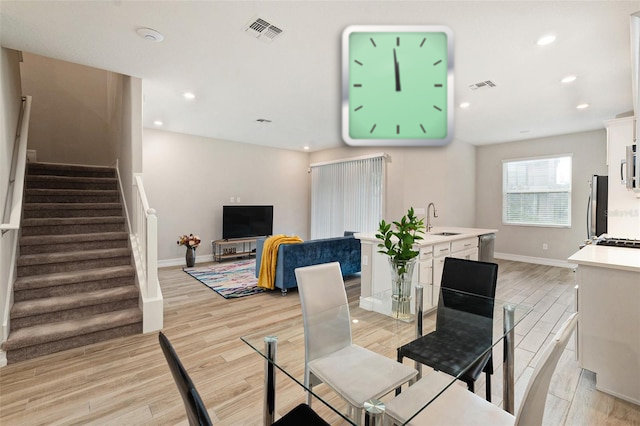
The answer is 11:59
